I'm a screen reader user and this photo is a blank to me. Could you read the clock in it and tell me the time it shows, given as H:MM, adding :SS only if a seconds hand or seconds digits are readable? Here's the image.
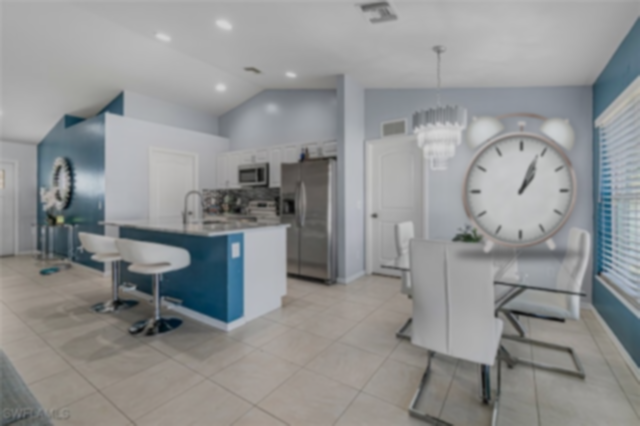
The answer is 1:04
